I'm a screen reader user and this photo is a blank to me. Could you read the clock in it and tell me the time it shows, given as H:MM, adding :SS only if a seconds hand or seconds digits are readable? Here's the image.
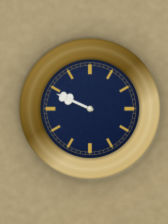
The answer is 9:49
